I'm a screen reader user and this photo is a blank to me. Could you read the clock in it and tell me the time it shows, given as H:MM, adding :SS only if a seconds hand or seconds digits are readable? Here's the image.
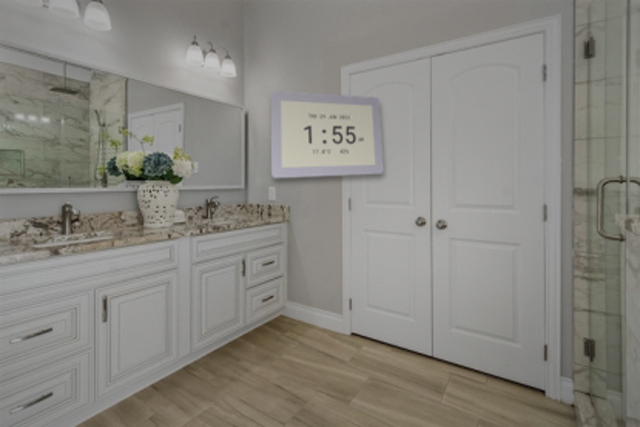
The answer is 1:55
